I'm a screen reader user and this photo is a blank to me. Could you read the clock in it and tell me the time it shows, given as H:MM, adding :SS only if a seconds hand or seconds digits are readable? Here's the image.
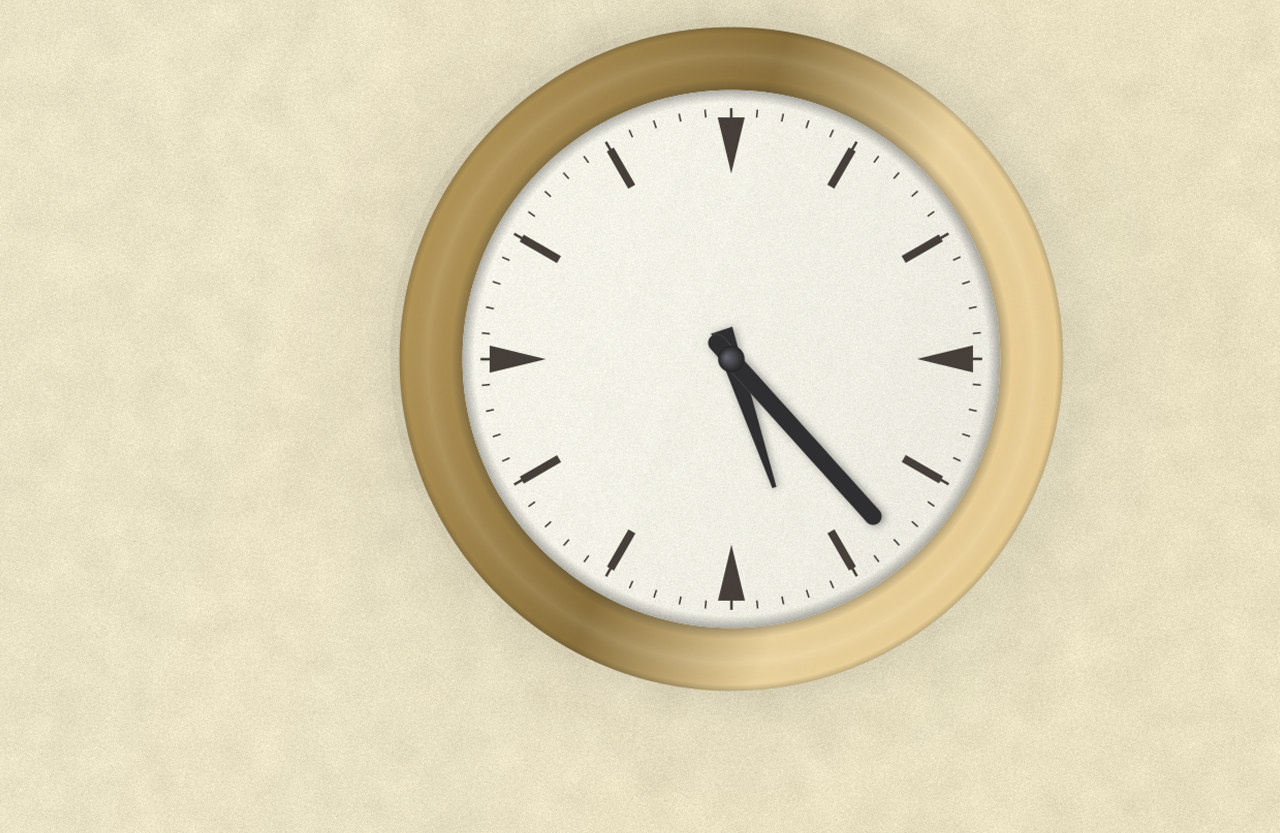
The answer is 5:23
